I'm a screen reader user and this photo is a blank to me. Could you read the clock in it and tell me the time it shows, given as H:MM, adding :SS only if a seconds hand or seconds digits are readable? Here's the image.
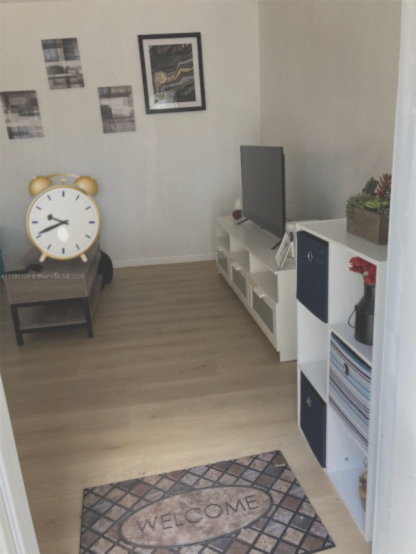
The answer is 9:41
